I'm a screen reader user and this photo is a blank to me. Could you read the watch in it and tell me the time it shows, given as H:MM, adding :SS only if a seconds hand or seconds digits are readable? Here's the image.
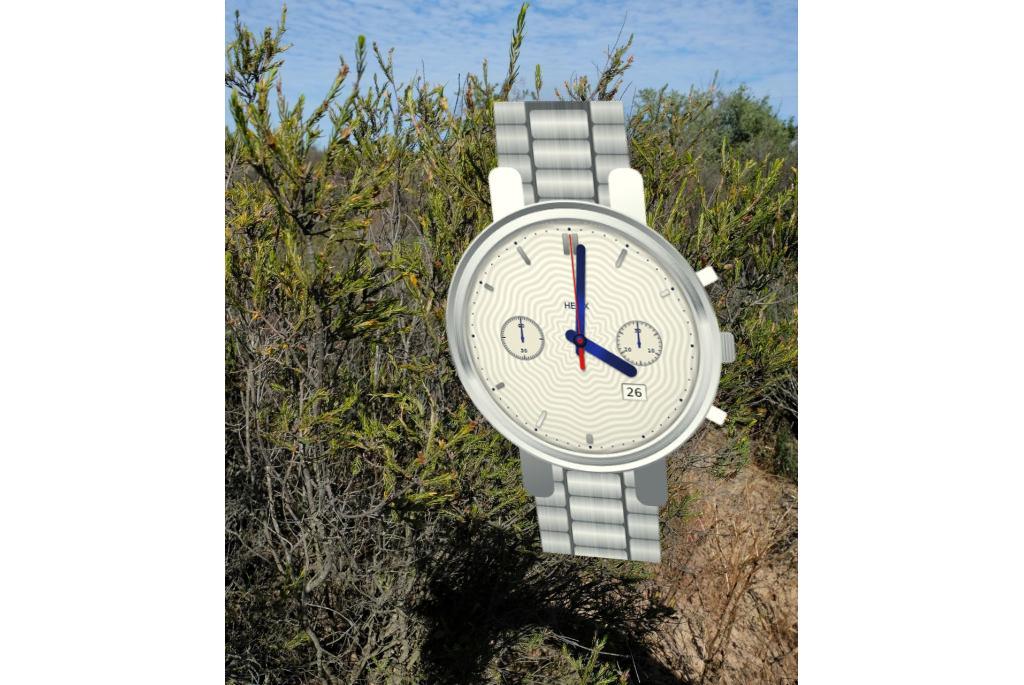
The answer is 4:01
